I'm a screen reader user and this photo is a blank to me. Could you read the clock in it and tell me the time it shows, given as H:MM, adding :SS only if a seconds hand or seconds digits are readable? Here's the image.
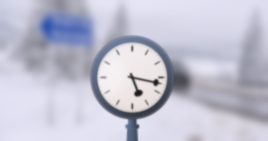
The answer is 5:17
